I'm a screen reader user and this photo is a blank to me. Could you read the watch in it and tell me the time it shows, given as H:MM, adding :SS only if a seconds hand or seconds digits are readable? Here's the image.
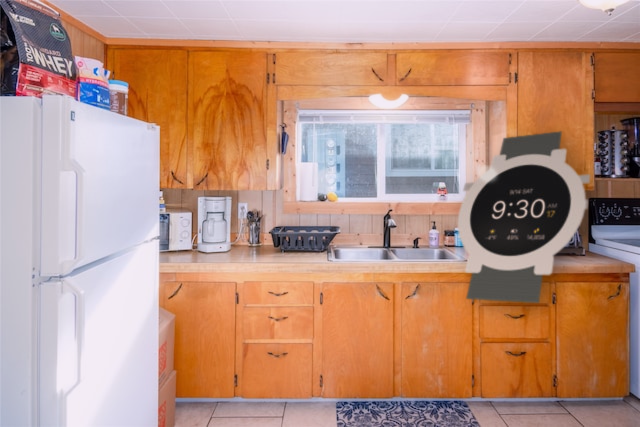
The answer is 9:30
